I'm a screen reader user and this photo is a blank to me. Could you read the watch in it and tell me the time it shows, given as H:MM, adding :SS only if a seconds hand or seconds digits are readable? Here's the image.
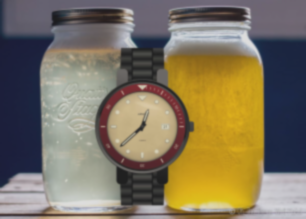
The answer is 12:38
